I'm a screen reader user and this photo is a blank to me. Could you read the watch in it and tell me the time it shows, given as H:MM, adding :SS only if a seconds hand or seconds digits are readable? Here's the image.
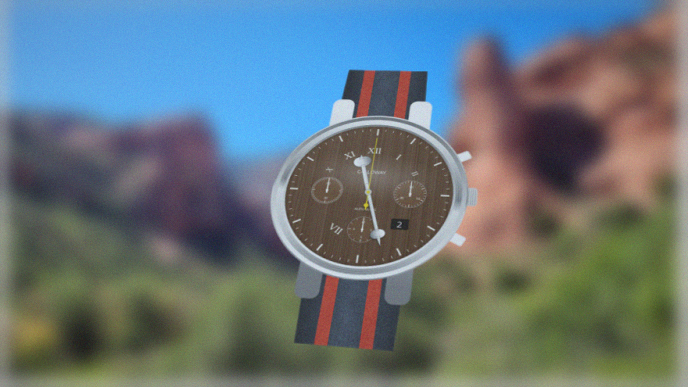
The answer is 11:27
